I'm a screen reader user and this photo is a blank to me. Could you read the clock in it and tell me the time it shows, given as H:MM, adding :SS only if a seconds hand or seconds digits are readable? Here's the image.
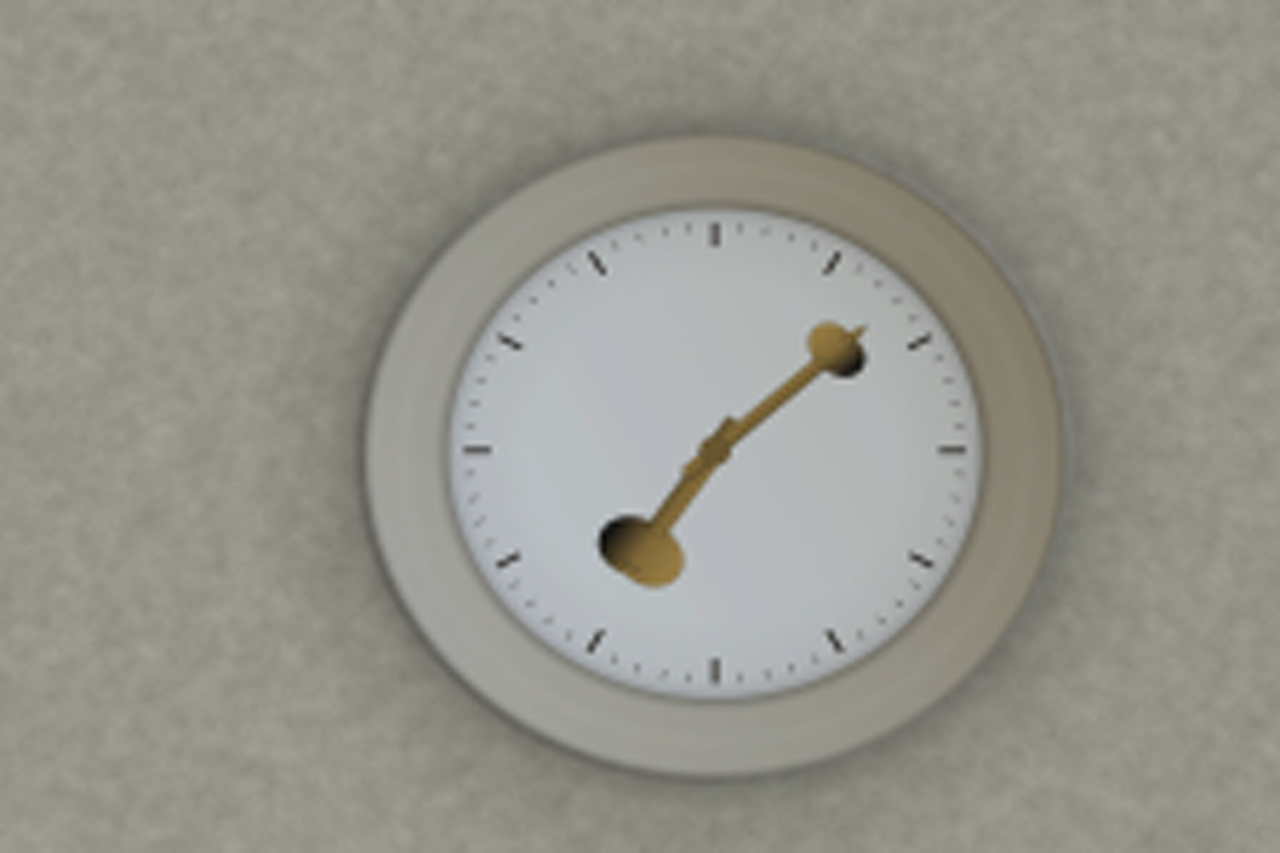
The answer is 7:08
